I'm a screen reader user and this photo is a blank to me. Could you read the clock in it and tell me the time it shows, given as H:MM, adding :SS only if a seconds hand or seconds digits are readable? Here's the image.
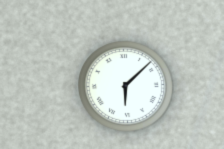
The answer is 6:08
